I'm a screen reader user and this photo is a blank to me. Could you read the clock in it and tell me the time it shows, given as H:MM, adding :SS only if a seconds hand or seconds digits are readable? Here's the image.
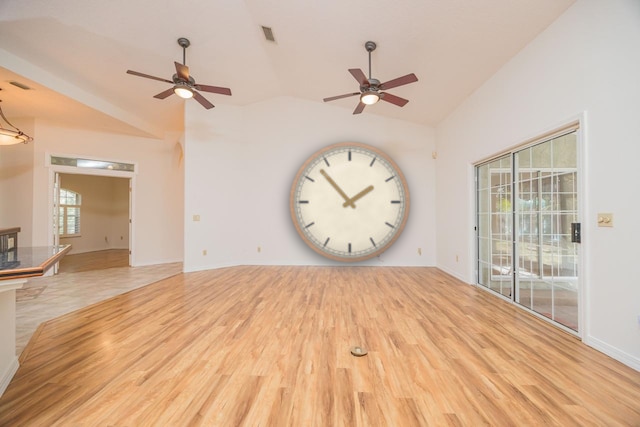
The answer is 1:53
